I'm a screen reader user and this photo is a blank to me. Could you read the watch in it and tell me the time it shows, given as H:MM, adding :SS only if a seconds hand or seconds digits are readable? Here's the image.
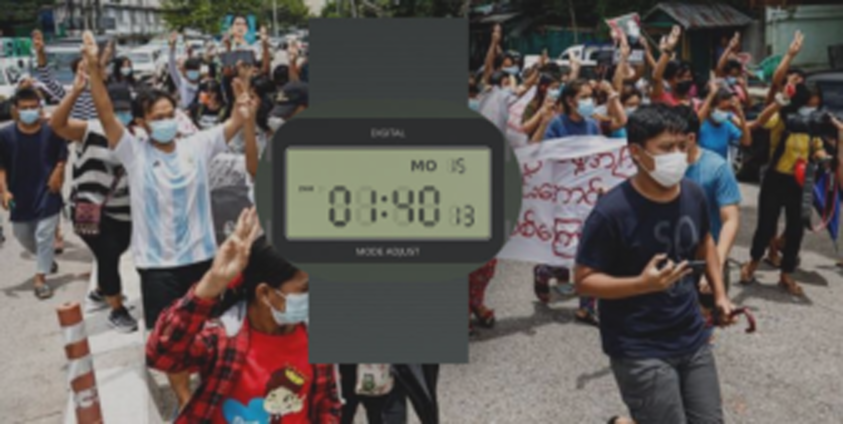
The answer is 1:40:13
